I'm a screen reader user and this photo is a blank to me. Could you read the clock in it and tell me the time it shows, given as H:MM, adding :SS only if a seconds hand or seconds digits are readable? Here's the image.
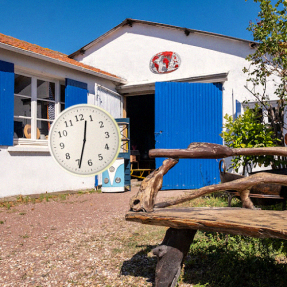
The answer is 12:34
